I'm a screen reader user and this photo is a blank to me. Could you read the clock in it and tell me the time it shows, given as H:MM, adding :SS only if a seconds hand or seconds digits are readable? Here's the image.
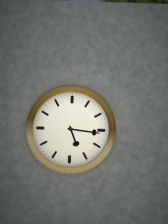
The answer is 5:16
